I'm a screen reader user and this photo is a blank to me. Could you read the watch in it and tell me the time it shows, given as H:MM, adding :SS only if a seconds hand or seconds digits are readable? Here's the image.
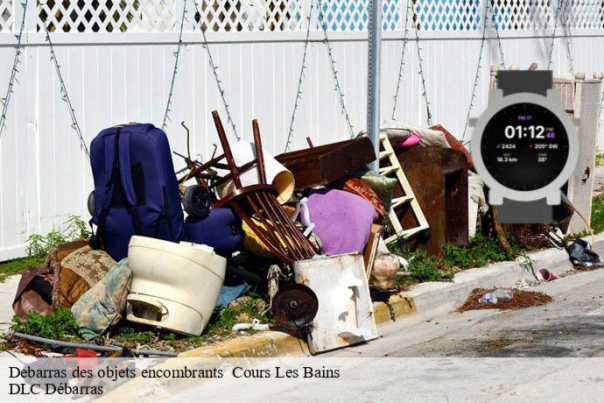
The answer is 1:12
